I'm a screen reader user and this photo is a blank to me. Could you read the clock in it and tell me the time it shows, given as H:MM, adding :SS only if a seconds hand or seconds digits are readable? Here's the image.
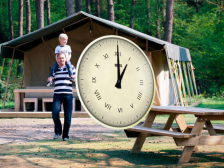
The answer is 1:00
